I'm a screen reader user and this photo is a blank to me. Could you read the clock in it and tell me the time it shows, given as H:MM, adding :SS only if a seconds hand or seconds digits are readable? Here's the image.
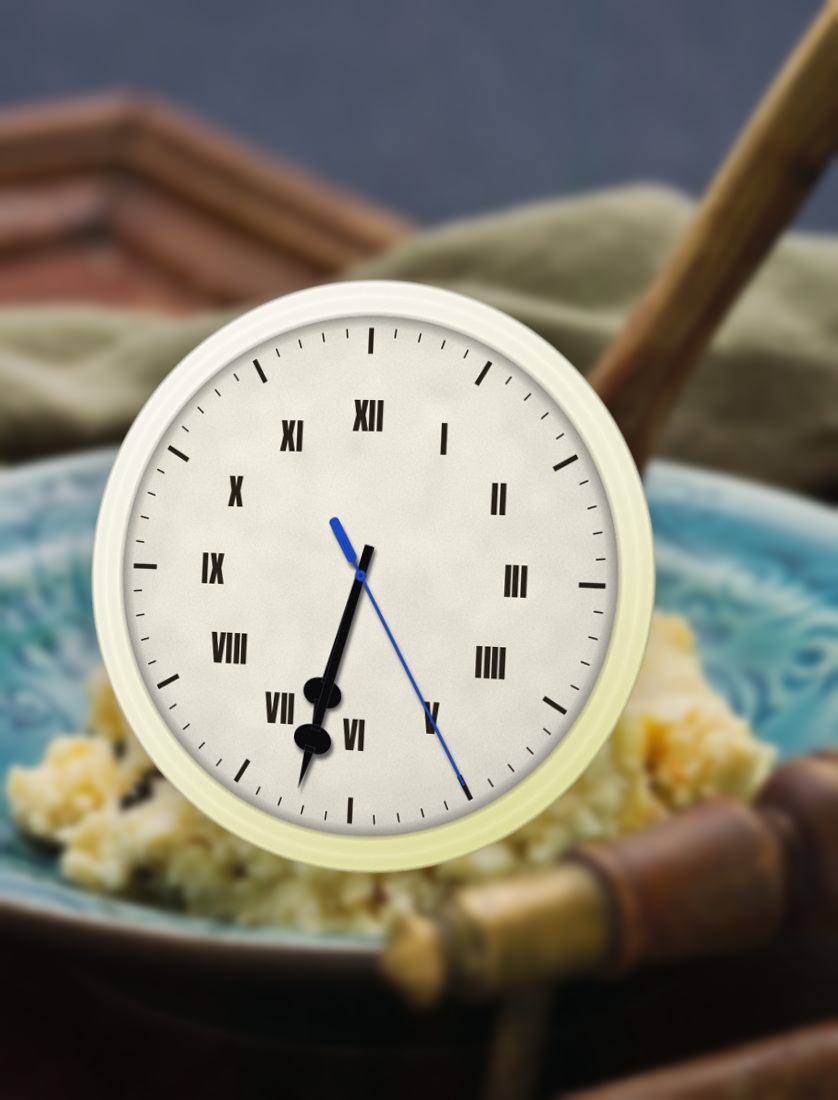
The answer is 6:32:25
